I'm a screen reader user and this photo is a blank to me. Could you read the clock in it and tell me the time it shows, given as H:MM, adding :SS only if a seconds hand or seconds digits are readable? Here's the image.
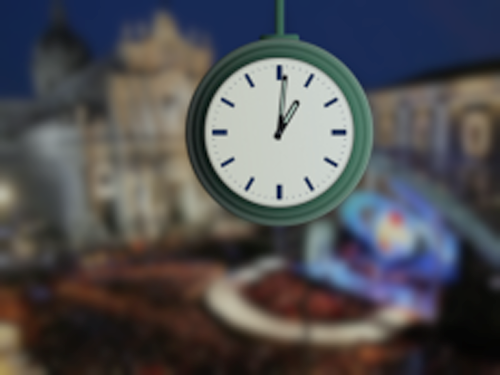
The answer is 1:01
